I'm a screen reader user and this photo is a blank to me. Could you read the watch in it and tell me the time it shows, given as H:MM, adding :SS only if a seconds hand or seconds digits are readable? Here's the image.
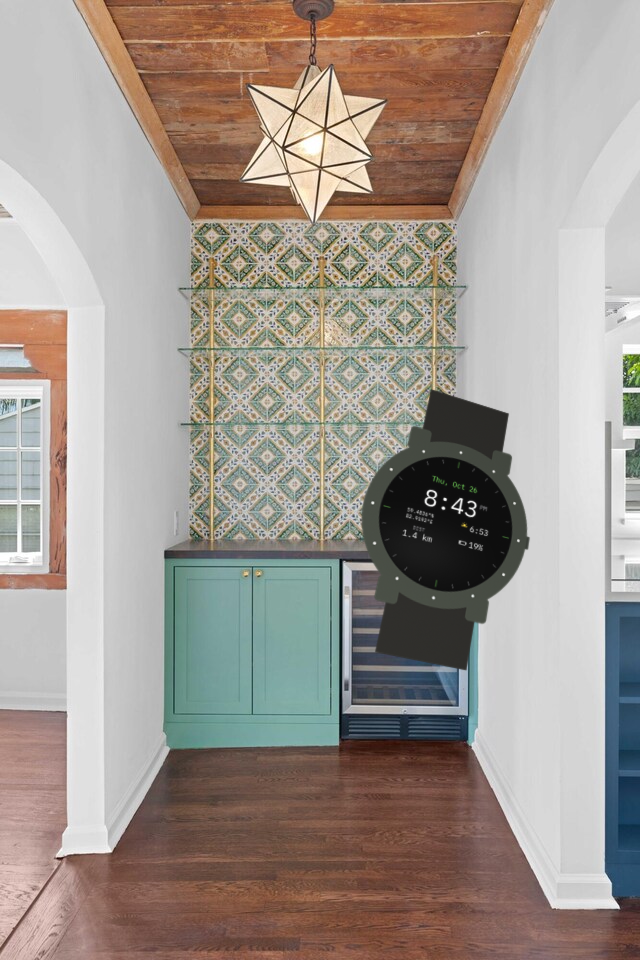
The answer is 8:43
